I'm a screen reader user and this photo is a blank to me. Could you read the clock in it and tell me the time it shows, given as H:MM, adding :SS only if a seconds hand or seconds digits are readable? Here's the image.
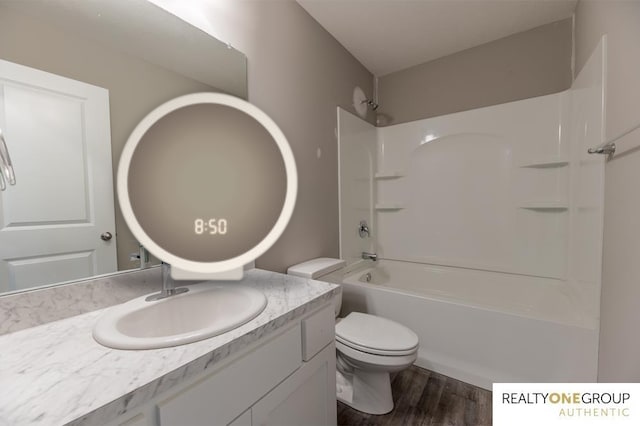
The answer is 8:50
